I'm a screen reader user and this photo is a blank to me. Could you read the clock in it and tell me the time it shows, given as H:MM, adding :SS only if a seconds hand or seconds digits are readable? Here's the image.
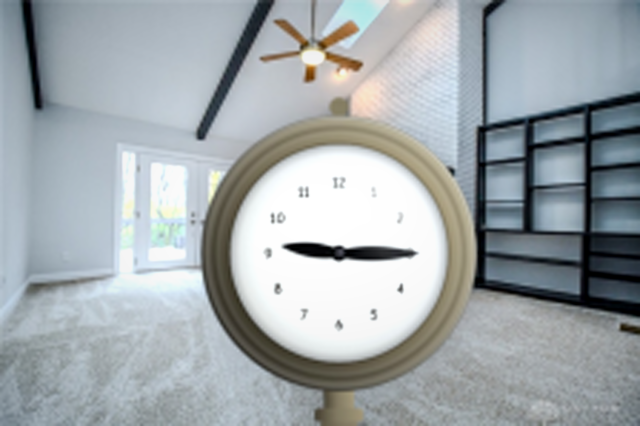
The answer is 9:15
